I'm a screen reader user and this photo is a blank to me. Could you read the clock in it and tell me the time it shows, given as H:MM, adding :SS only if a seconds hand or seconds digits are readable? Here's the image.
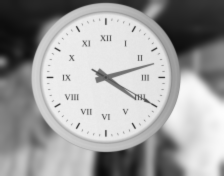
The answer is 4:12:20
